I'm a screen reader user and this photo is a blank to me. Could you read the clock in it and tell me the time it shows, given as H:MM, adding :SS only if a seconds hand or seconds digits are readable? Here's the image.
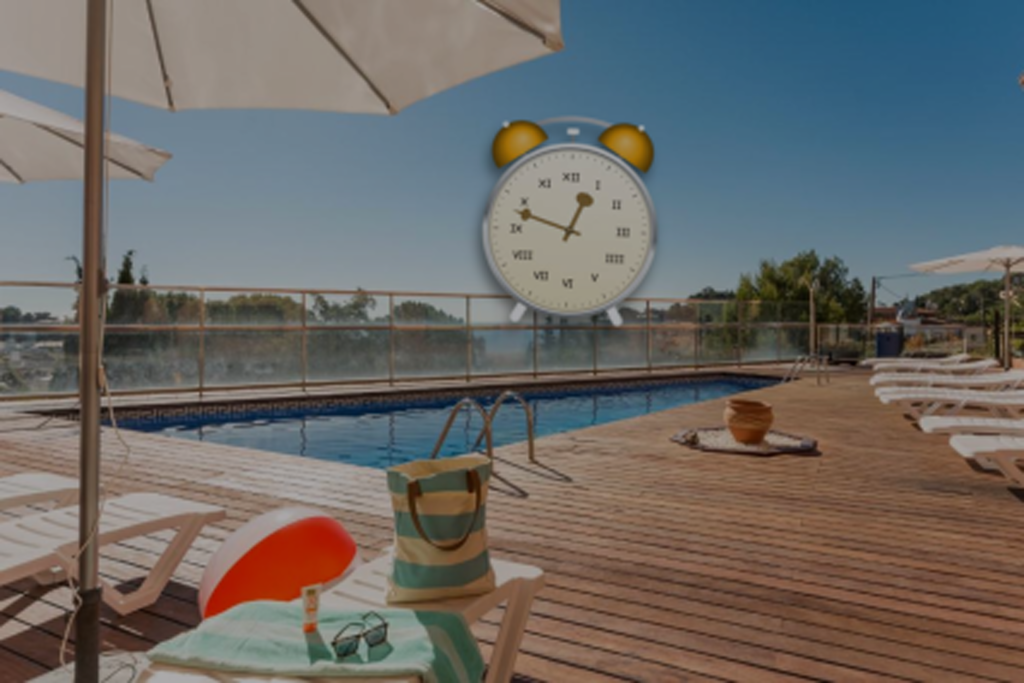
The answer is 12:48
